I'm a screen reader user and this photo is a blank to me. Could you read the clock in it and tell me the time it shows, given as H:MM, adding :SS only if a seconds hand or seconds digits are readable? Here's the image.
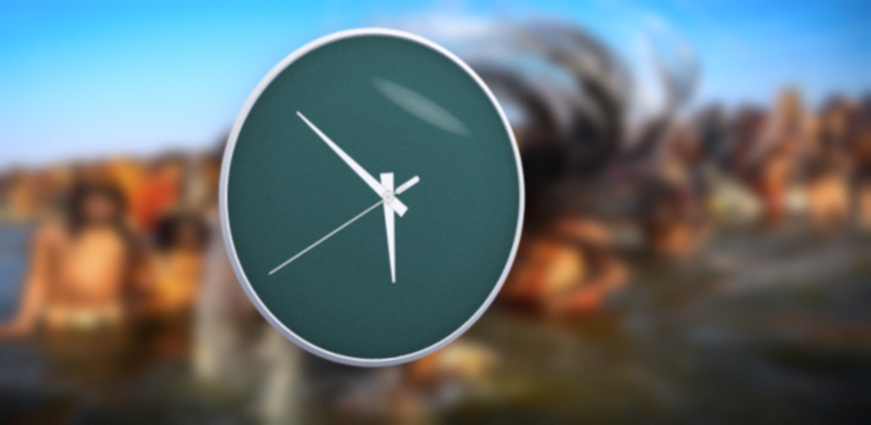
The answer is 5:51:40
